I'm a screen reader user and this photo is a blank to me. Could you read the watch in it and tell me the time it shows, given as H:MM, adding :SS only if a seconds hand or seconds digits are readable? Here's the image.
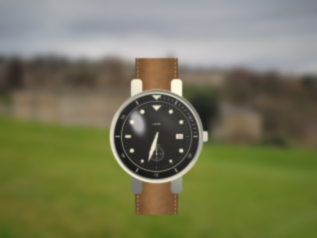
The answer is 6:33
